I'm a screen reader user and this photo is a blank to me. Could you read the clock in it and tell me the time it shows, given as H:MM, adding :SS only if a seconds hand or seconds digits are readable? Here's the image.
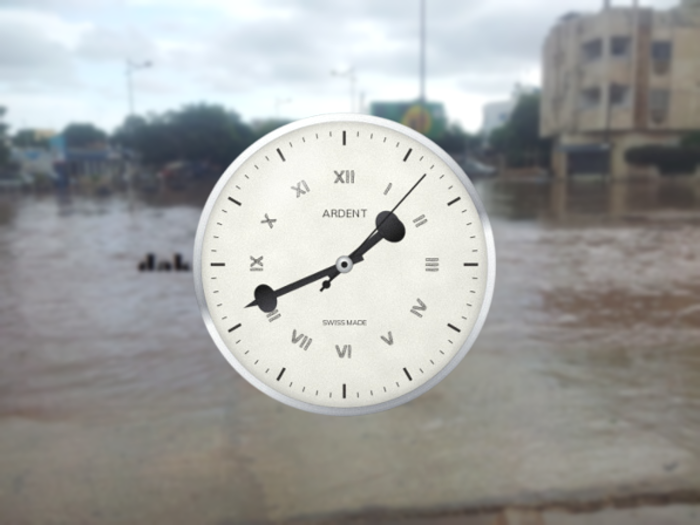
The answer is 1:41:07
